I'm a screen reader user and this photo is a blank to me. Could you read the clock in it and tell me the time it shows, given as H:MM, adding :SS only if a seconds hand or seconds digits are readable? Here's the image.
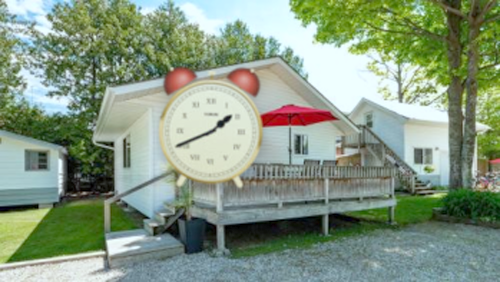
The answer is 1:41
